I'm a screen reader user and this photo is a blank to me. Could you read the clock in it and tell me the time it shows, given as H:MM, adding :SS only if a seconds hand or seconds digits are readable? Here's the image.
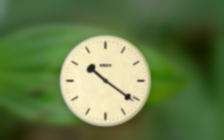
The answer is 10:21
